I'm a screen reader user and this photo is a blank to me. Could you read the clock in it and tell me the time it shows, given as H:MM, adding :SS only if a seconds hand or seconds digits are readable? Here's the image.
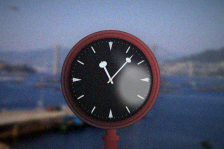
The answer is 11:07
